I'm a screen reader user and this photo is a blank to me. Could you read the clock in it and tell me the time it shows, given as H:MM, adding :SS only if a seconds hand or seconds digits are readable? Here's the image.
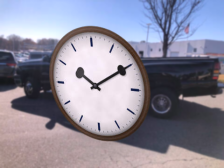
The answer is 10:10
